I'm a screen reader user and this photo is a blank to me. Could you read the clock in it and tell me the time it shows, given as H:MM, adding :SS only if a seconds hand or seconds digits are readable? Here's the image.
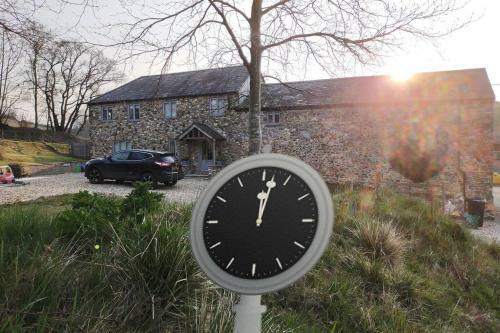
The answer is 12:02
